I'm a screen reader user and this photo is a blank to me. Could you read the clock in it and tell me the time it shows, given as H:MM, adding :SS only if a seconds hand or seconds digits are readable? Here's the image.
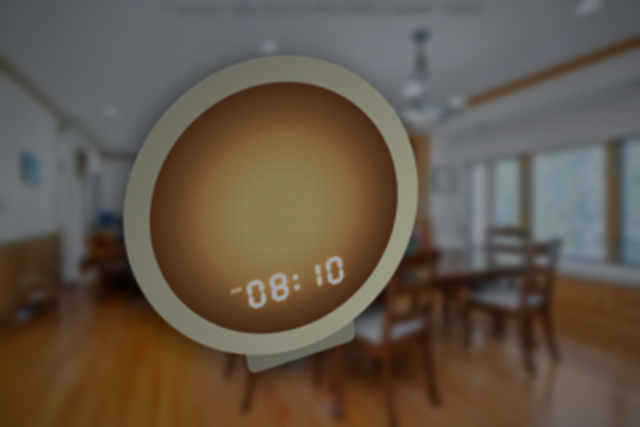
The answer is 8:10
